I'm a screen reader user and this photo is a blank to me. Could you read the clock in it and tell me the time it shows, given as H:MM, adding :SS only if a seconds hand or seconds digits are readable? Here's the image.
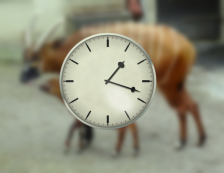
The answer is 1:18
